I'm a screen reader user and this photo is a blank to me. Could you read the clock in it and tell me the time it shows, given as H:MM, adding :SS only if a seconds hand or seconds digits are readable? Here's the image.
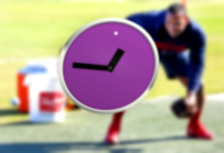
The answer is 12:45
